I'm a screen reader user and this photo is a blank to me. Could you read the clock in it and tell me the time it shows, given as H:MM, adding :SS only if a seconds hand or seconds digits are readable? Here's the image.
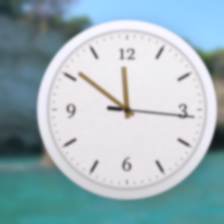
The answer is 11:51:16
